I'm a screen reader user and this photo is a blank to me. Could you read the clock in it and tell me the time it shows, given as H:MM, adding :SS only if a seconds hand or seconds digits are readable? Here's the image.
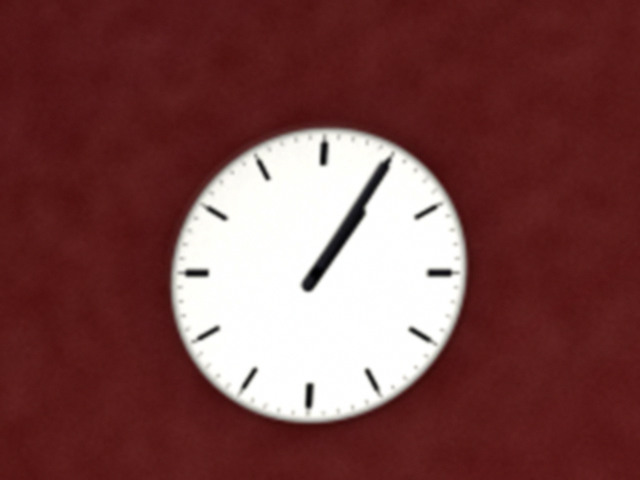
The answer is 1:05
